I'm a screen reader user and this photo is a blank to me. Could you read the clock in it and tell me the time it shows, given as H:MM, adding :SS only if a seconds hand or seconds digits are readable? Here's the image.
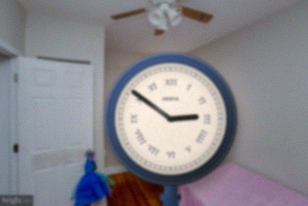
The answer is 2:51
